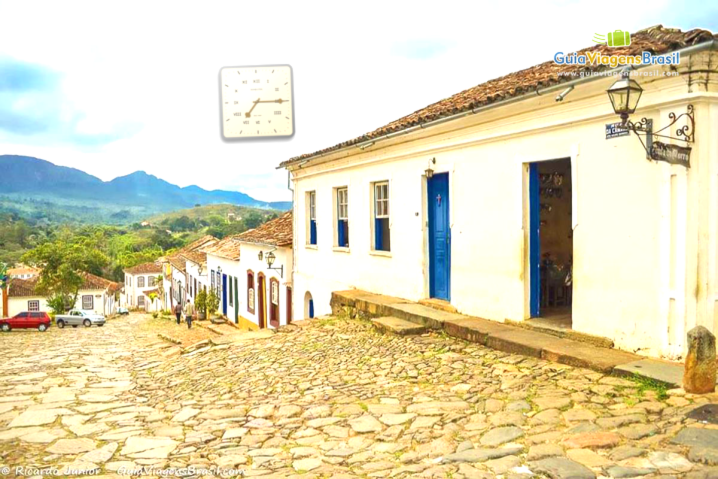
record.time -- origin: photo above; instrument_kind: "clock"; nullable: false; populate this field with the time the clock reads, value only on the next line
7:15
